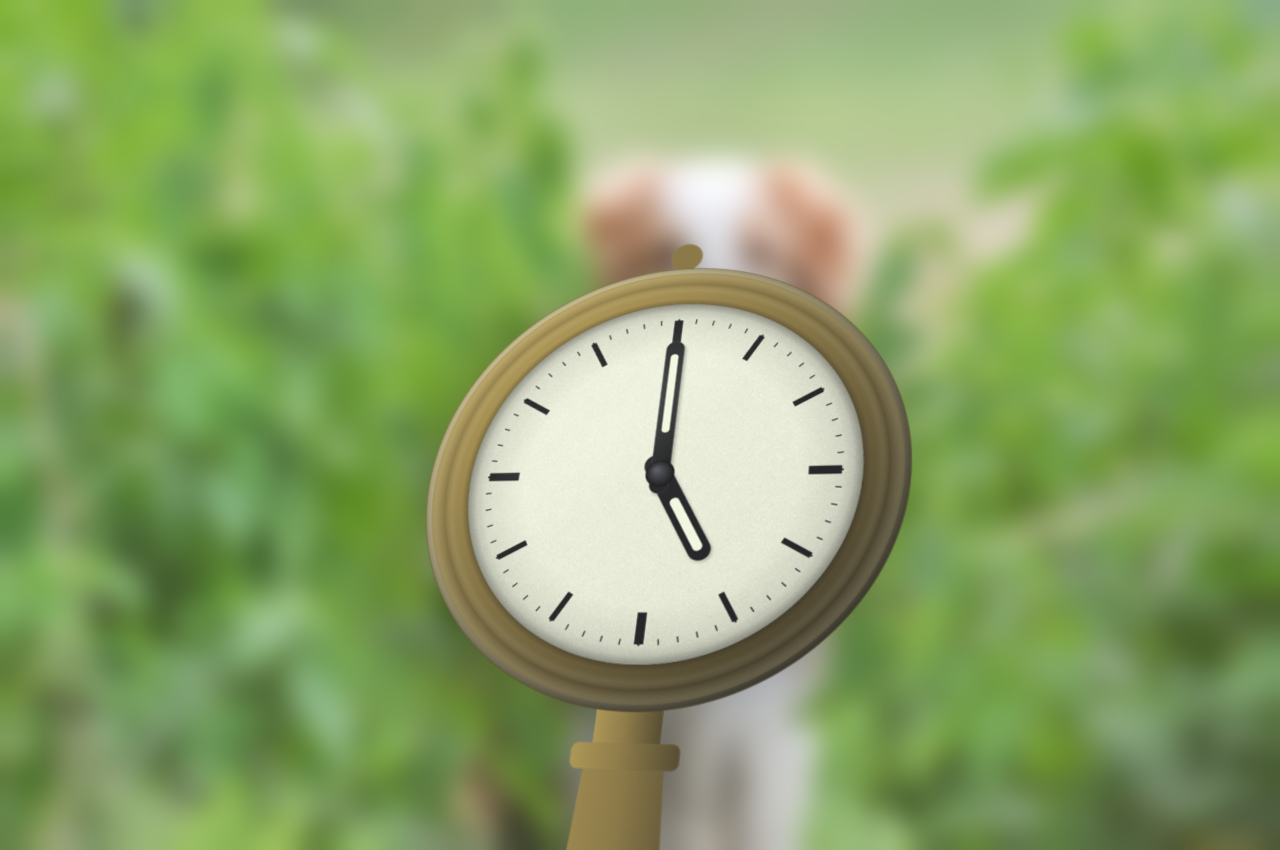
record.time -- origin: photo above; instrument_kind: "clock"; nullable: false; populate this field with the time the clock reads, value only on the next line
5:00
